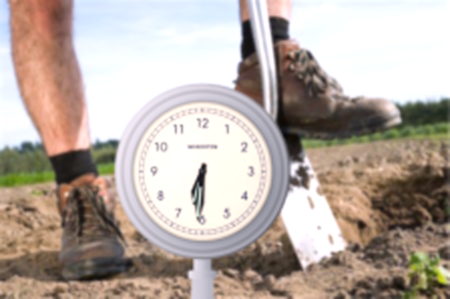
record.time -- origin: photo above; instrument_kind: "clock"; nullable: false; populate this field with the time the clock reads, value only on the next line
6:31
